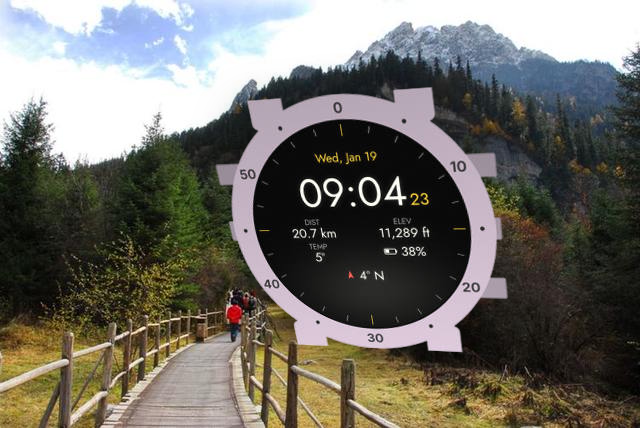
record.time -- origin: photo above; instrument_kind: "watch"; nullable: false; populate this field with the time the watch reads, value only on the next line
9:04:23
